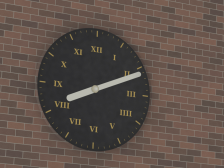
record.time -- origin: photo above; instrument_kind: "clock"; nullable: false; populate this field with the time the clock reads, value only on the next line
8:11
